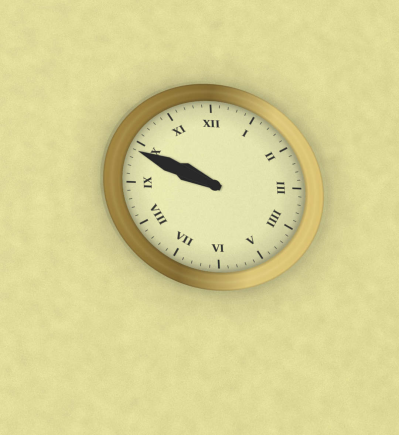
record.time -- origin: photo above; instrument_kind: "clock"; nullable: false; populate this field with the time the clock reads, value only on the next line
9:49
